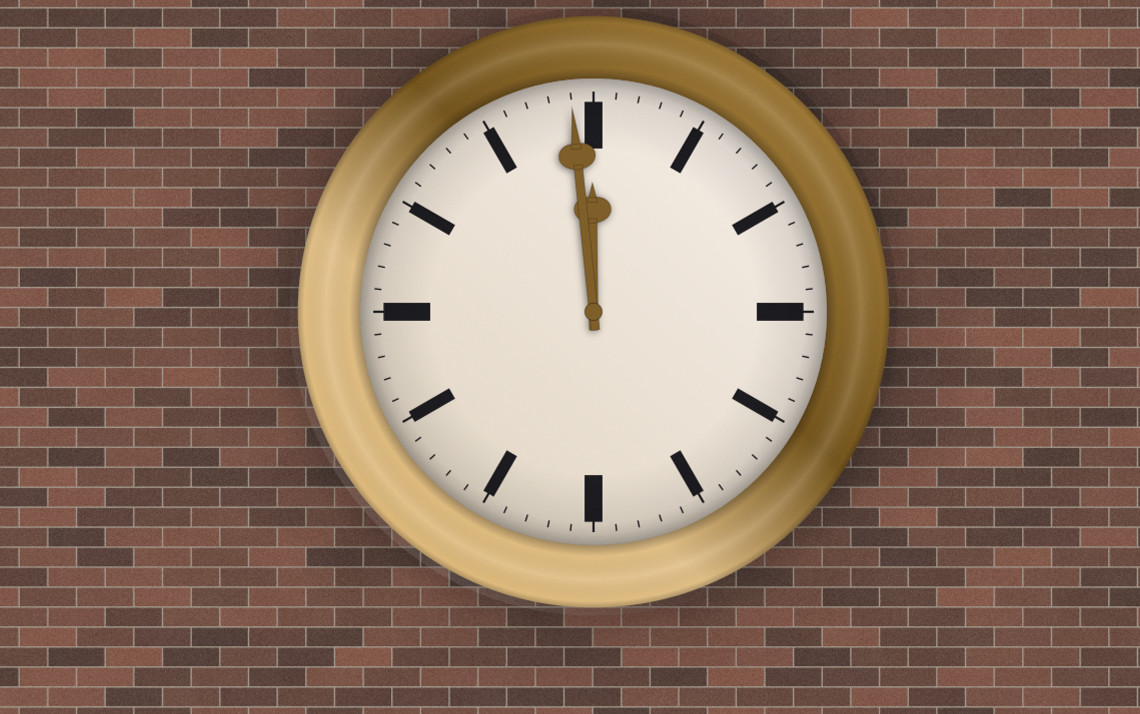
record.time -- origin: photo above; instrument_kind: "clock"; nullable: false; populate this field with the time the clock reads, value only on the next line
11:59
